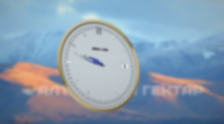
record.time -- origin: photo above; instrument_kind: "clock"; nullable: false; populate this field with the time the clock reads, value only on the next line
9:48
